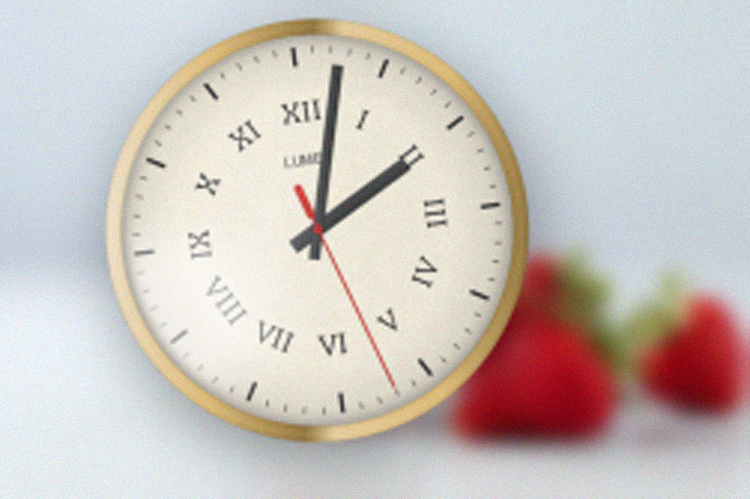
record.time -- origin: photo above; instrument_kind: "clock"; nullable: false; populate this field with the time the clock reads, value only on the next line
2:02:27
